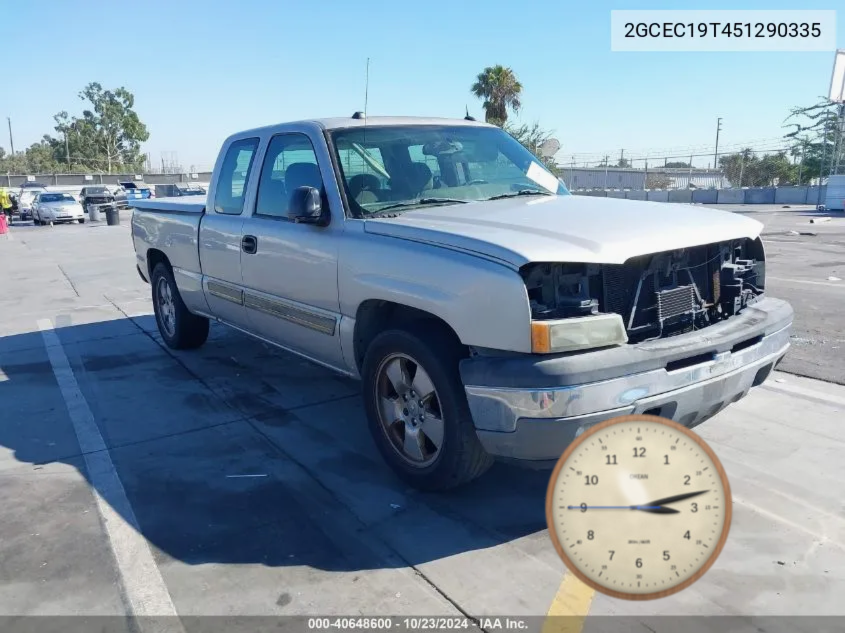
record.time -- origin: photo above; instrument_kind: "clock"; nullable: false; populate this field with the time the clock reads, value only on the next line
3:12:45
